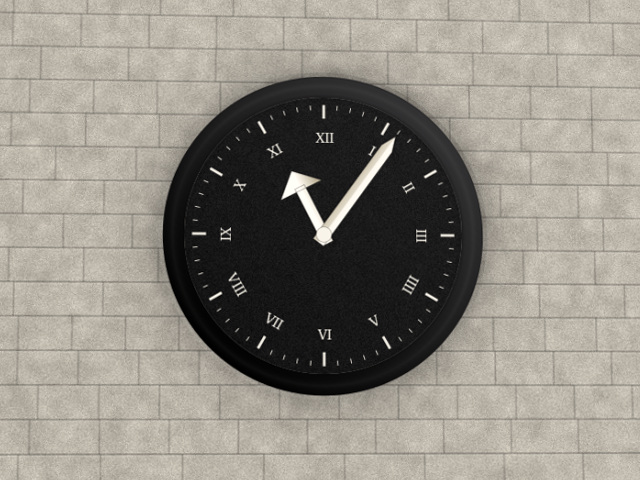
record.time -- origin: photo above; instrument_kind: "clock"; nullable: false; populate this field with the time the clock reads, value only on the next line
11:06
